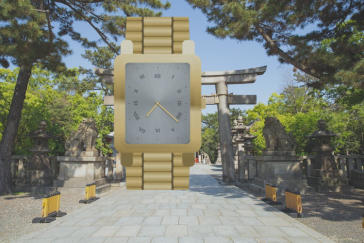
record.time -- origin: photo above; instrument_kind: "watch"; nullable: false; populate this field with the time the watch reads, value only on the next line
7:22
